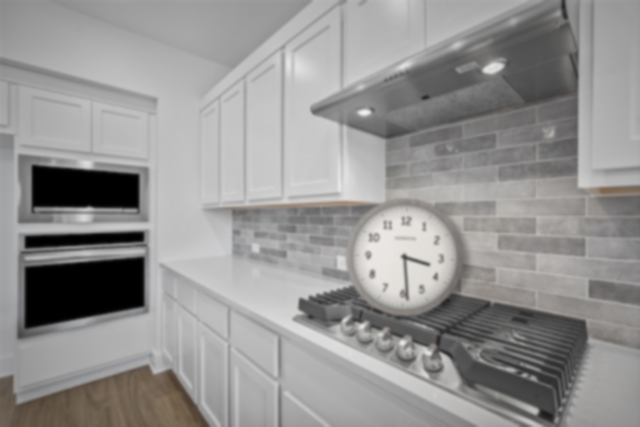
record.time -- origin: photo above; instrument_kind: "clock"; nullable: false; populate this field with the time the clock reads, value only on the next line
3:29
